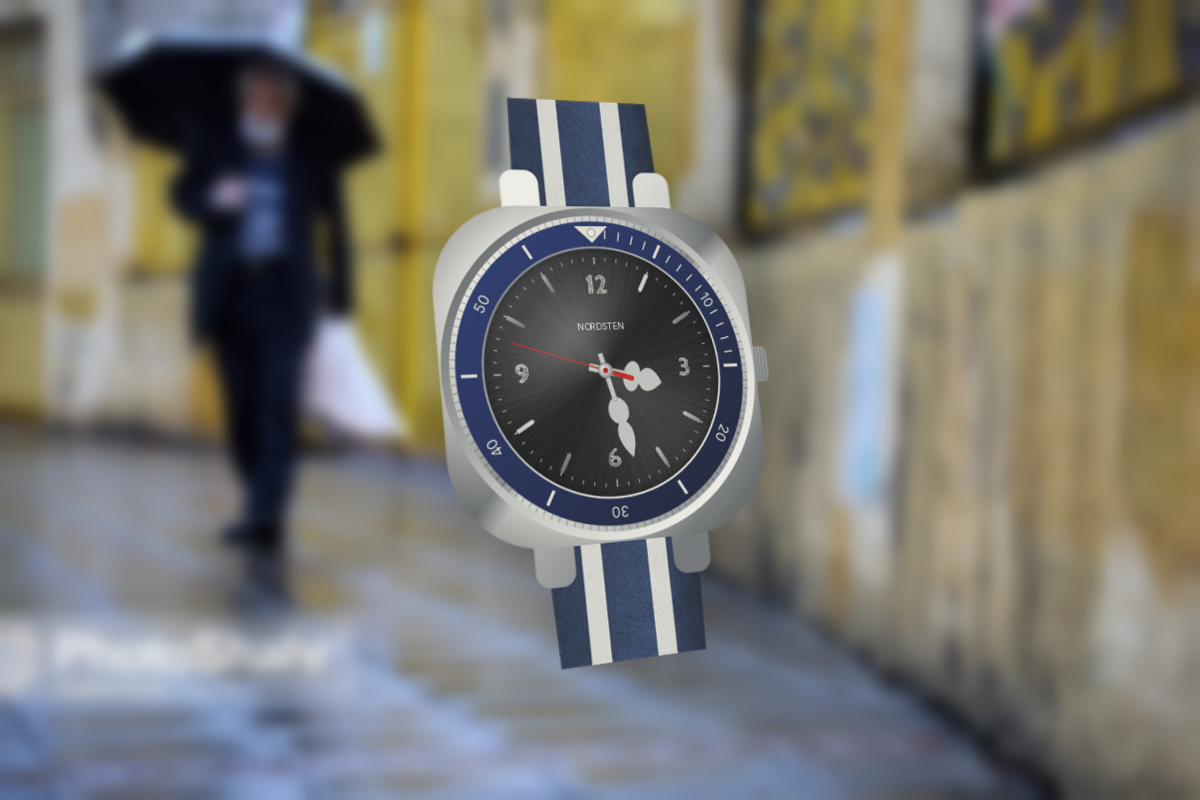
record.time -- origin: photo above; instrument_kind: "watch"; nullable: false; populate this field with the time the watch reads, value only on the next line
3:27:48
